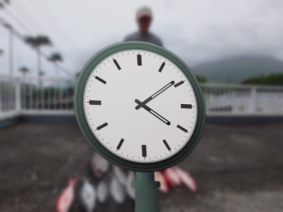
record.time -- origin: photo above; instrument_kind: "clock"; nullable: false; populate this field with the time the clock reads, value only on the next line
4:09
